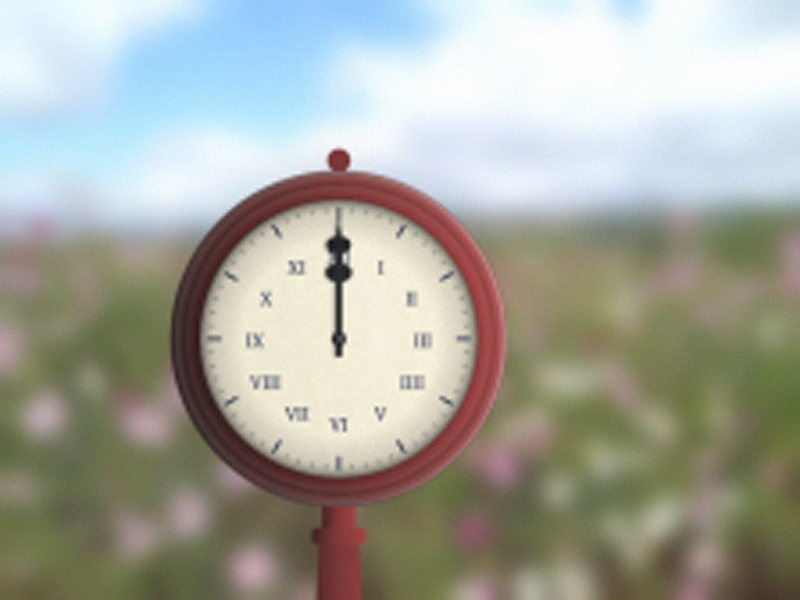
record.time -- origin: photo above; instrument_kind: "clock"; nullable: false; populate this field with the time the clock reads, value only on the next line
12:00
